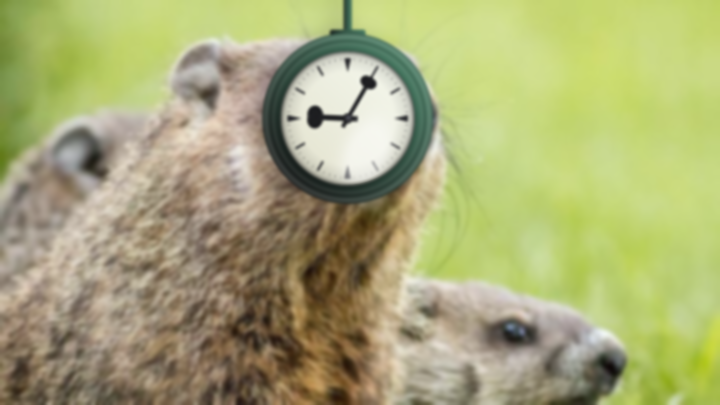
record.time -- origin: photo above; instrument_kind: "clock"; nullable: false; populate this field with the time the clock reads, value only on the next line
9:05
